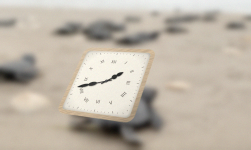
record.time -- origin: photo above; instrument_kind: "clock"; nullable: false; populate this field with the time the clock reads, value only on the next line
1:42
